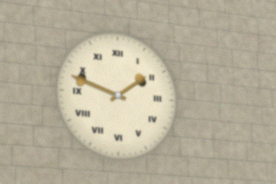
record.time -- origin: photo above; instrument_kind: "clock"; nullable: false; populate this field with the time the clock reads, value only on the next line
1:48
